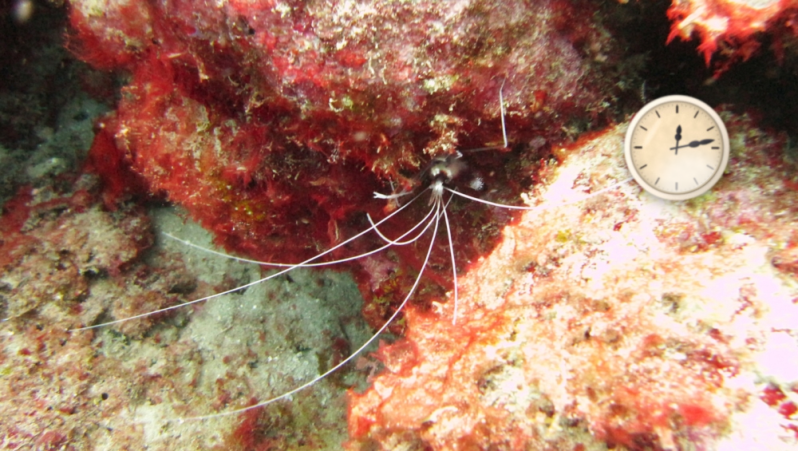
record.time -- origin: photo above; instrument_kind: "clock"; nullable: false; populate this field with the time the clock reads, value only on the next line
12:13
